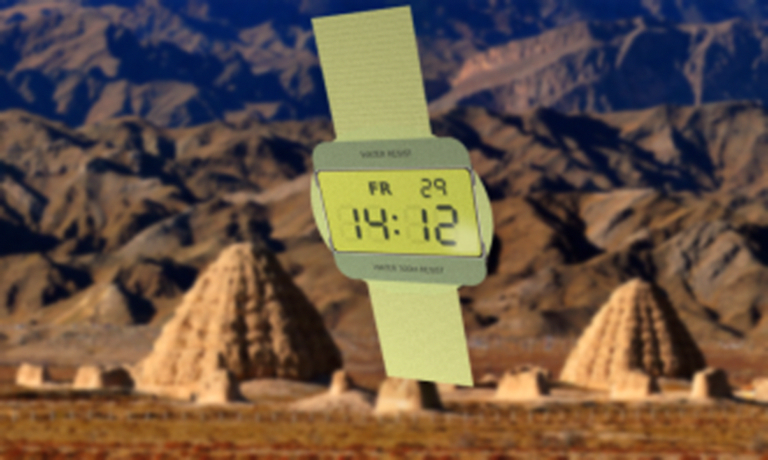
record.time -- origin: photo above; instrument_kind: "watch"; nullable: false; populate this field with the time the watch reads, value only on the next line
14:12
